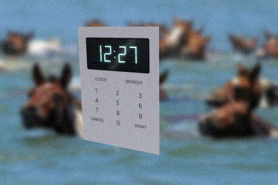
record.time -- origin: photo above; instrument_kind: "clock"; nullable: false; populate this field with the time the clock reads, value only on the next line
12:27
